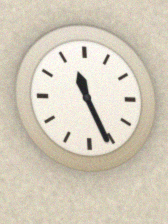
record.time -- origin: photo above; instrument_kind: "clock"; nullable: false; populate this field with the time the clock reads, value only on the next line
11:26
